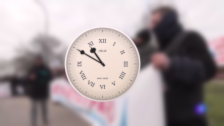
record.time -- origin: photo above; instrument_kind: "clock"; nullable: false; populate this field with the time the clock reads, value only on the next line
10:50
